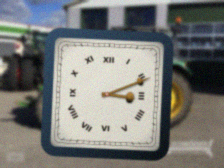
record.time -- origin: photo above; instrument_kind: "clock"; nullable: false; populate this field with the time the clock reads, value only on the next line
3:11
